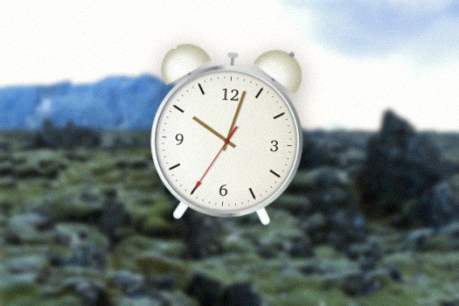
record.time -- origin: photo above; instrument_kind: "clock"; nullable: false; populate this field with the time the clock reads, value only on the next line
10:02:35
